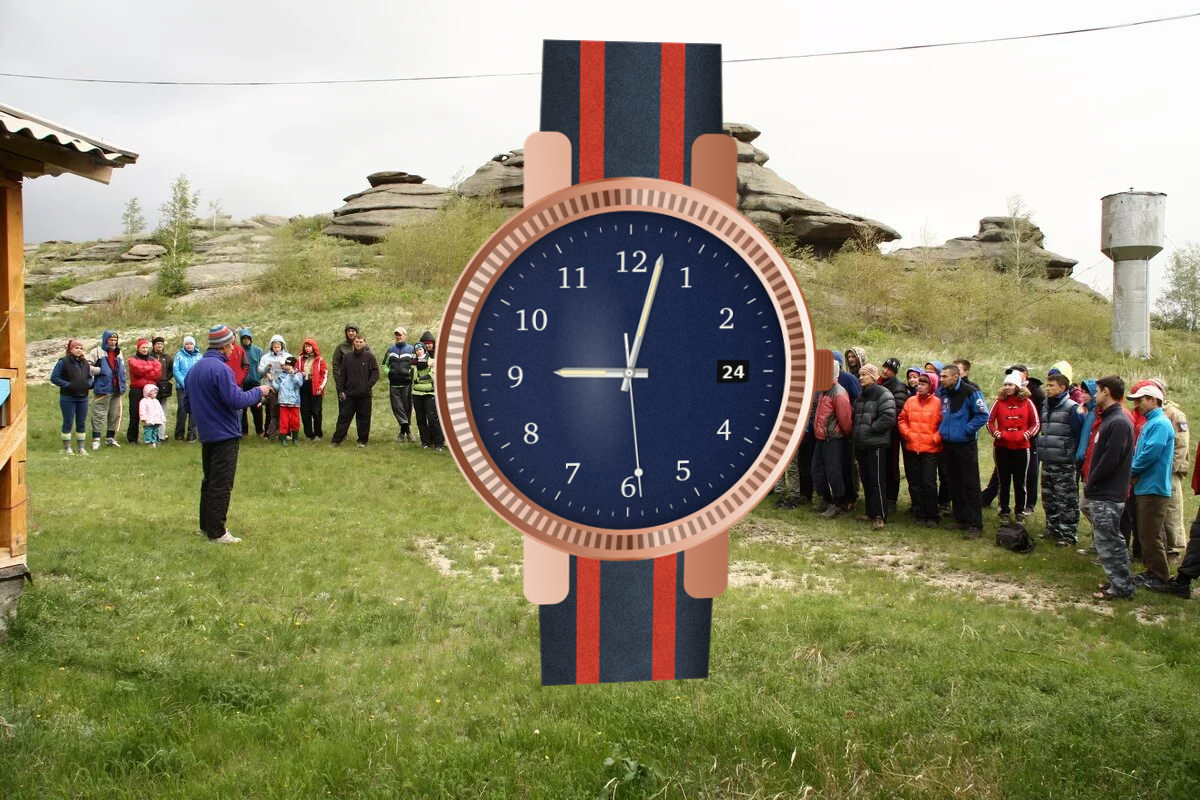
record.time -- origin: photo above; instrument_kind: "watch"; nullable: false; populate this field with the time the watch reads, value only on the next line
9:02:29
